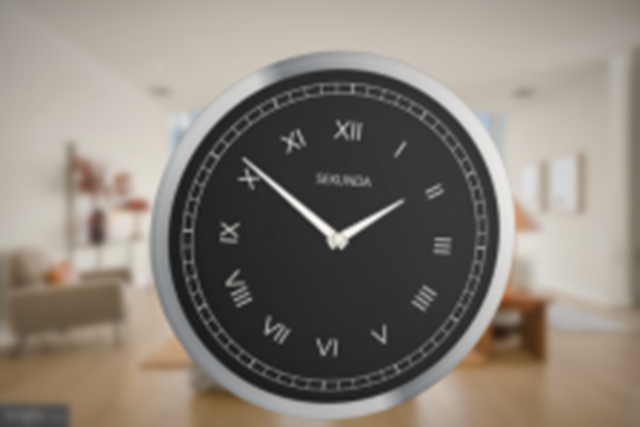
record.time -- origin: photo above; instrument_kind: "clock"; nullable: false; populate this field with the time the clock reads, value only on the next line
1:51
